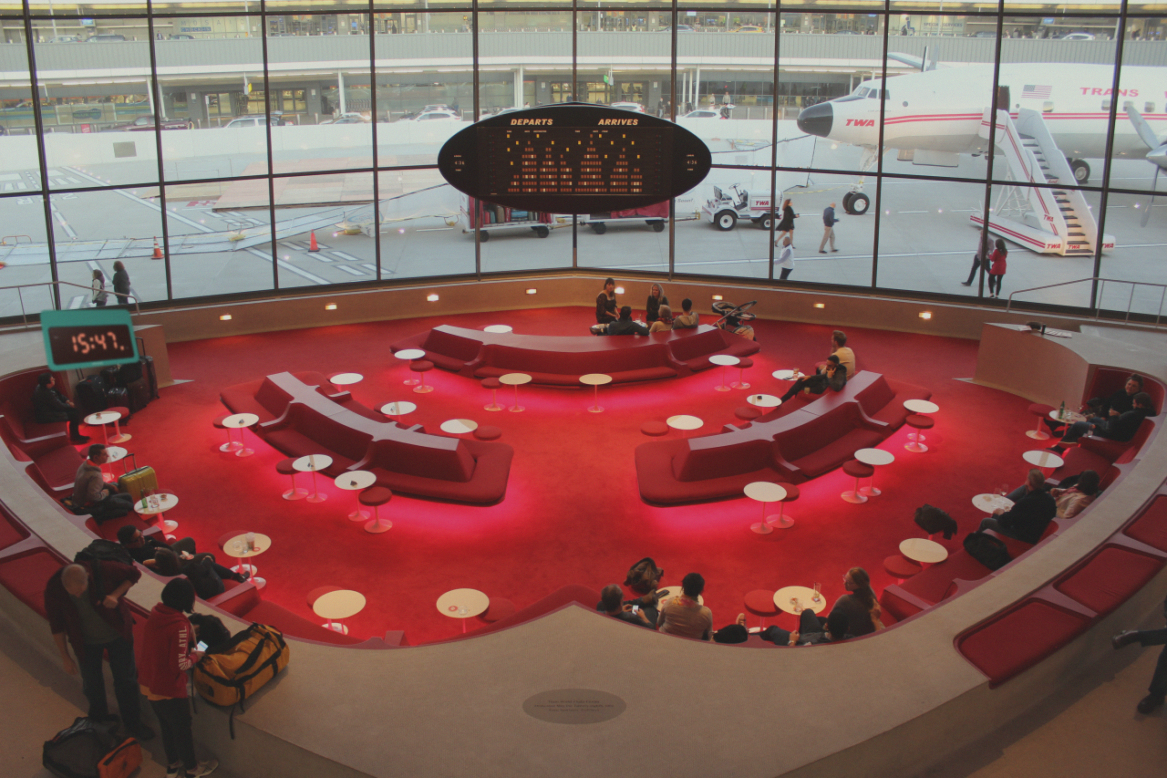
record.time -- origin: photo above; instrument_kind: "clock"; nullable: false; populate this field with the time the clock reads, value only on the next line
15:47
